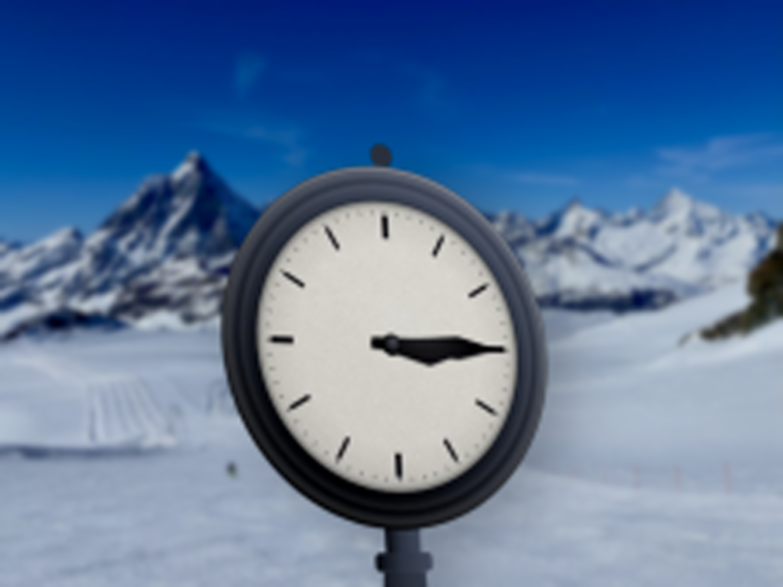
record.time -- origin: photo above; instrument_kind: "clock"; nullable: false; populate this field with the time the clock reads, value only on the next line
3:15
